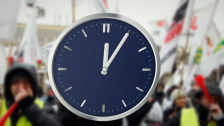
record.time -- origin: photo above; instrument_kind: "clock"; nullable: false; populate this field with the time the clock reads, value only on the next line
12:05
